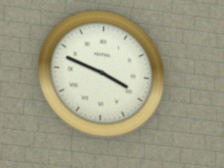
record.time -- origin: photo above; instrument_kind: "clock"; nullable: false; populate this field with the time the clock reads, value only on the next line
3:48
